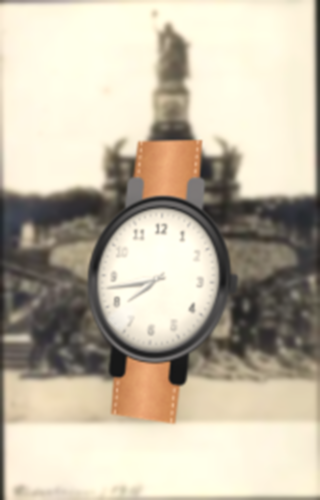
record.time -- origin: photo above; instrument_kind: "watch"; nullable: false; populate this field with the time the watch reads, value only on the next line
7:43
